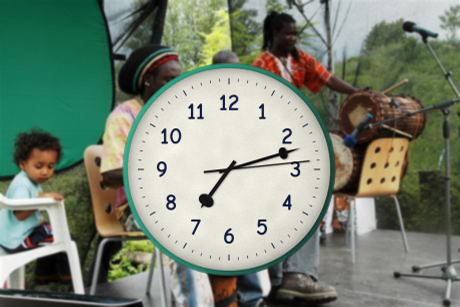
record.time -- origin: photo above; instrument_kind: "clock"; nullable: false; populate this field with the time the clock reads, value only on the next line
7:12:14
